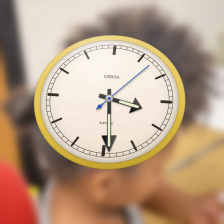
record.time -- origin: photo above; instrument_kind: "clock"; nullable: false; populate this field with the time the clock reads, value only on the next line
3:29:07
